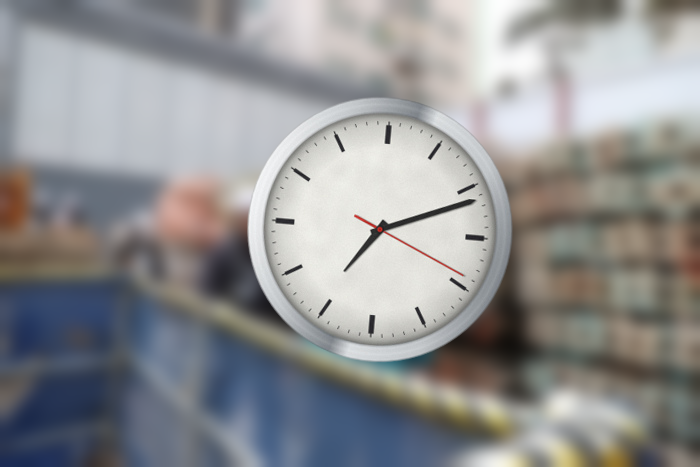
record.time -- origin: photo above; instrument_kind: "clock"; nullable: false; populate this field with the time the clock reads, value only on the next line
7:11:19
